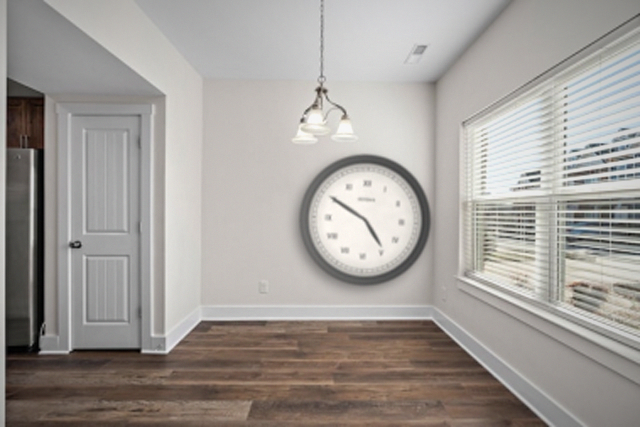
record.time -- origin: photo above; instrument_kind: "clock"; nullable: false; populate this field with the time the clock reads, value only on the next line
4:50
